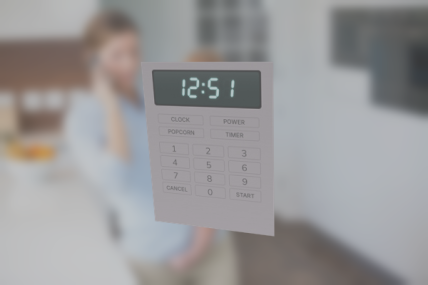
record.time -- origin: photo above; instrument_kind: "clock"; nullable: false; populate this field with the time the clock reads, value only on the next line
12:51
